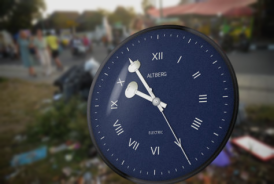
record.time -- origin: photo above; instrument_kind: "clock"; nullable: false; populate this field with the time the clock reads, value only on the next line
9:54:25
